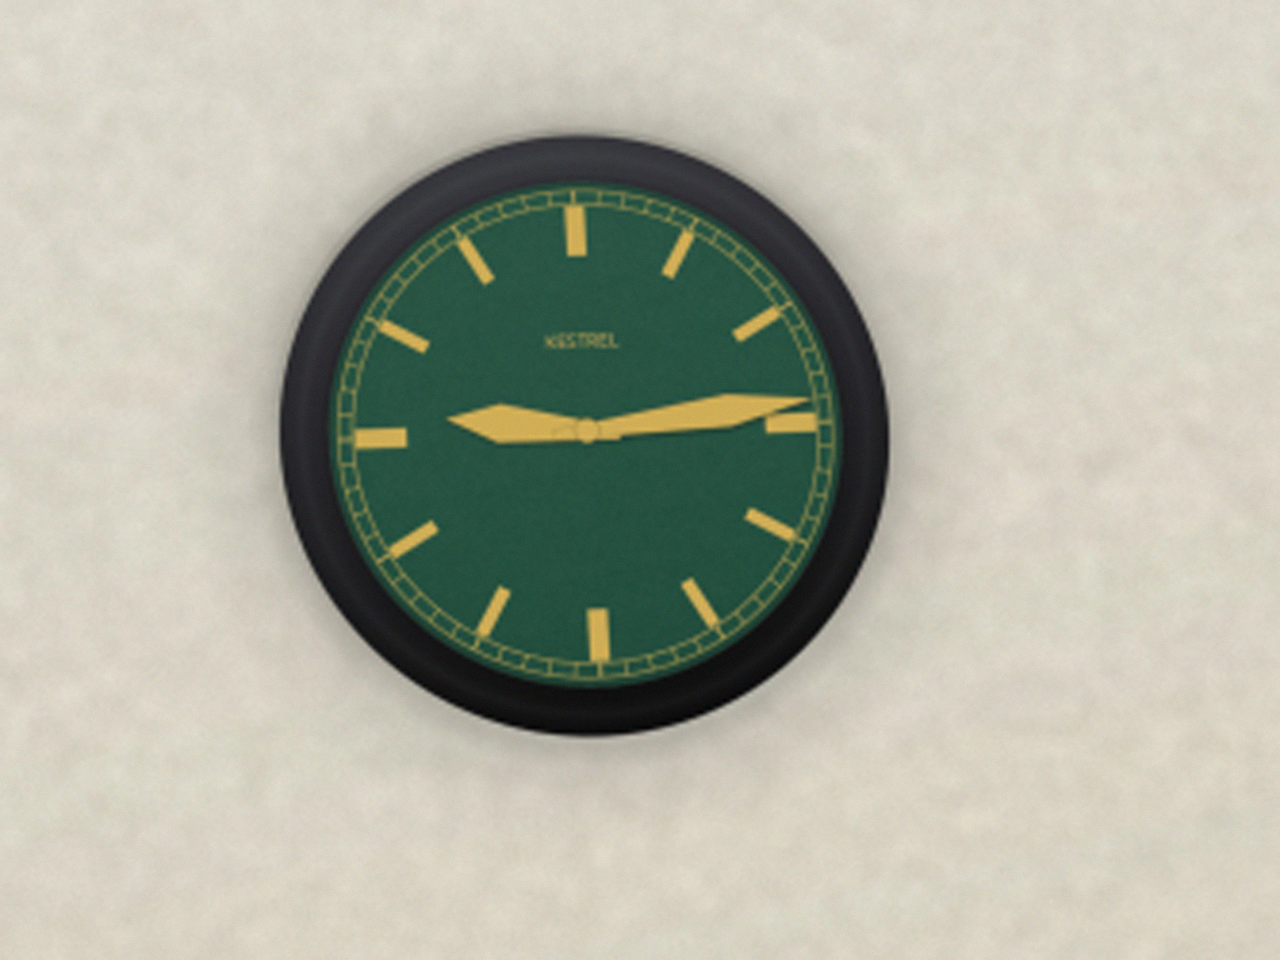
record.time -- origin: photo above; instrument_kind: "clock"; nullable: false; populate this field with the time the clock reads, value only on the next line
9:14
